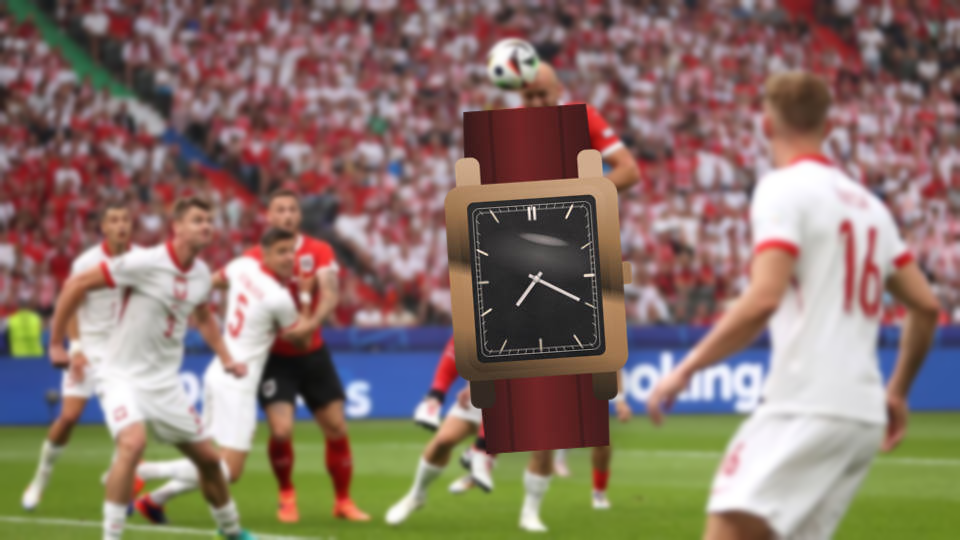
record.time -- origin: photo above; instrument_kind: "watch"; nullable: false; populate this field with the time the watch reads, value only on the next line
7:20
